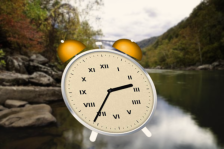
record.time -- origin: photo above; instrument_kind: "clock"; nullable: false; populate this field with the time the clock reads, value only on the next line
2:36
